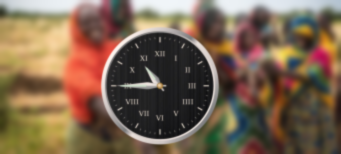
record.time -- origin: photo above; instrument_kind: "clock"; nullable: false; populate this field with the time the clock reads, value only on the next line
10:45
